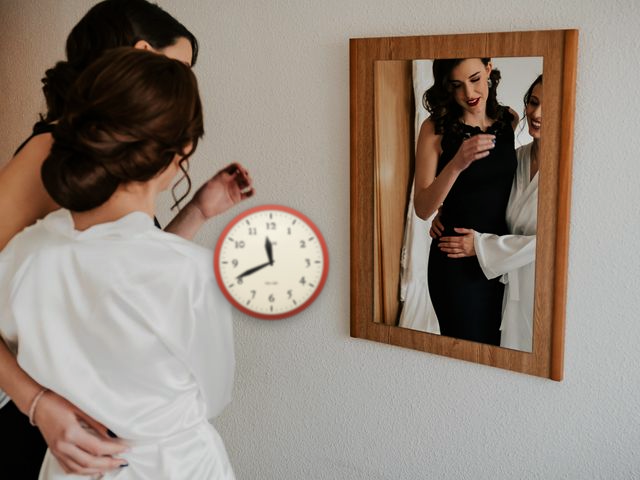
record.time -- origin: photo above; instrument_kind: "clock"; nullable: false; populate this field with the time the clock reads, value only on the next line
11:41
